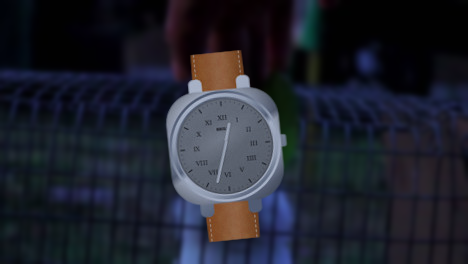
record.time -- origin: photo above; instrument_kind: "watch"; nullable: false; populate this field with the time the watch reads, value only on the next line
12:33
